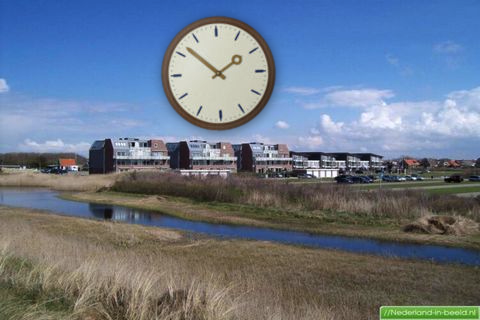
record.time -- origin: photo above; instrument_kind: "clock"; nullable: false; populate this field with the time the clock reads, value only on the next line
1:52
